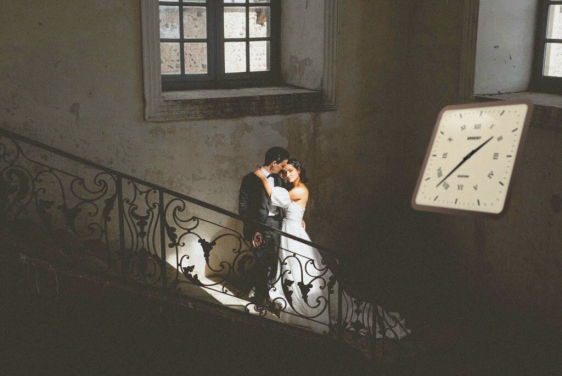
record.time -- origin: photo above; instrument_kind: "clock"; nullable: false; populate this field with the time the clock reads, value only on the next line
1:37
